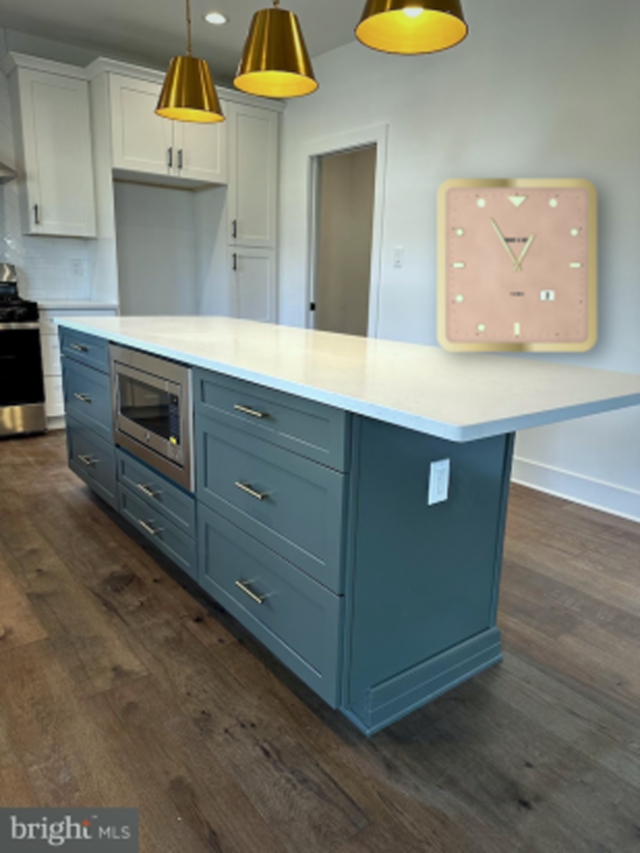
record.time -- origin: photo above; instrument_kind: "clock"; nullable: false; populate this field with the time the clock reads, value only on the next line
12:55
